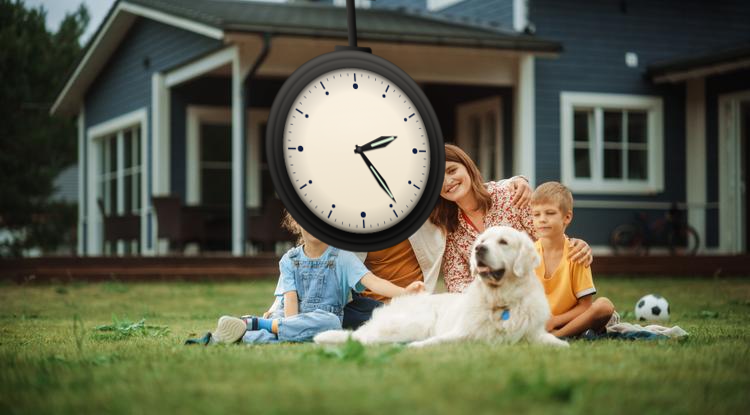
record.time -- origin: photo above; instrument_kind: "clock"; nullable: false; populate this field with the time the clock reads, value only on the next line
2:24
